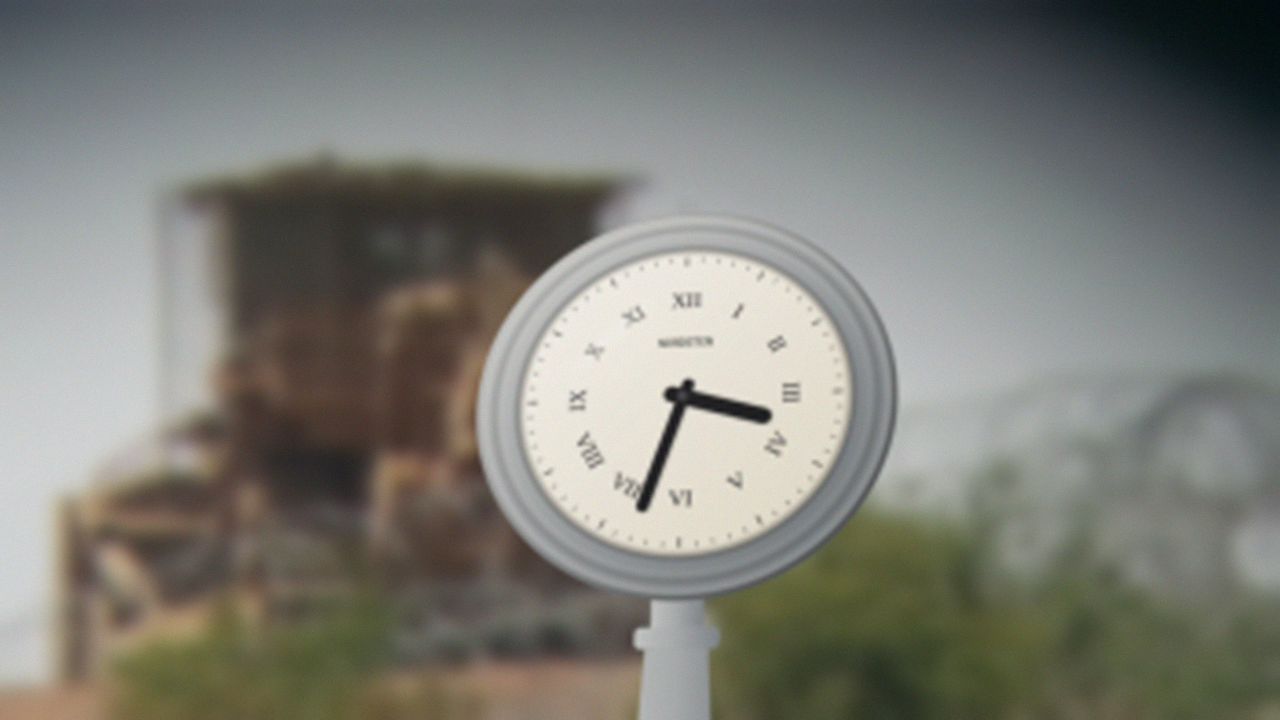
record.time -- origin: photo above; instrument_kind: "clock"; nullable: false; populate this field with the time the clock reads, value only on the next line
3:33
